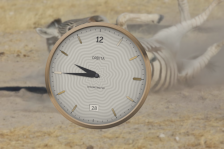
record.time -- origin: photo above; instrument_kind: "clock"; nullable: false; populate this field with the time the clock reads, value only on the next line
9:45
